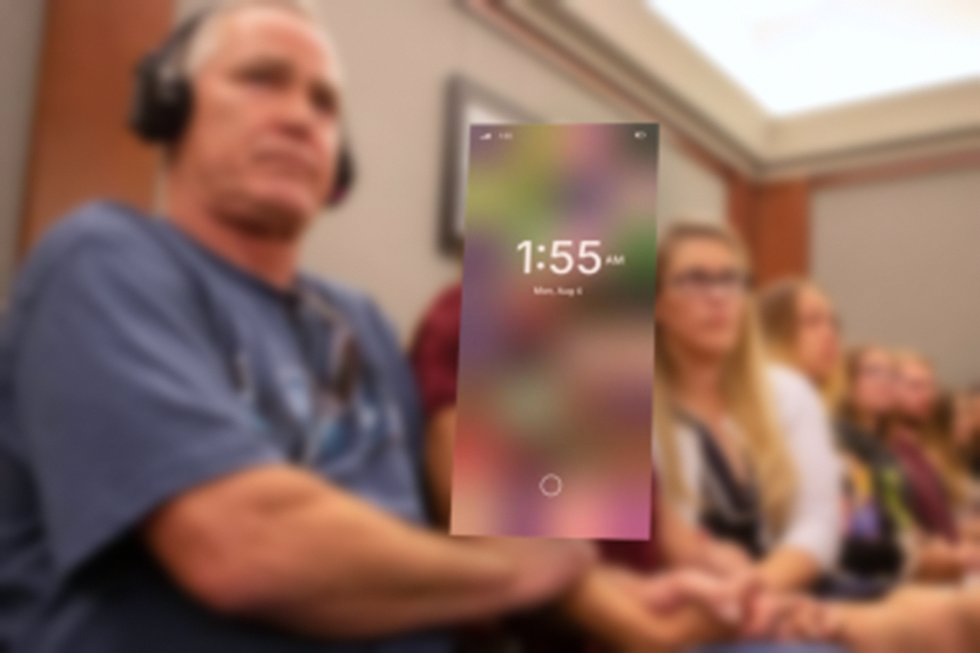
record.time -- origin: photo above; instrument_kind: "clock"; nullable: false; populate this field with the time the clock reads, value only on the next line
1:55
